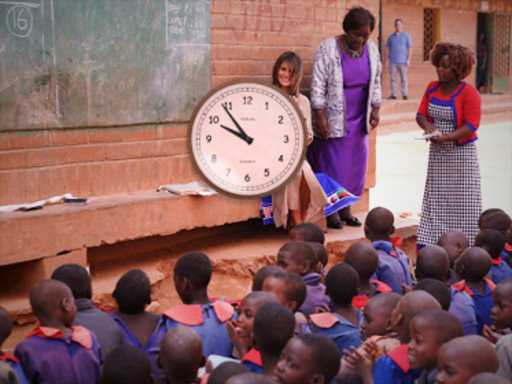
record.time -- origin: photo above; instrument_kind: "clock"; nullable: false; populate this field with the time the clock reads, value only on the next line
9:54
